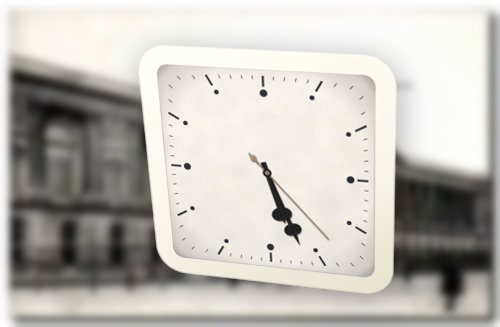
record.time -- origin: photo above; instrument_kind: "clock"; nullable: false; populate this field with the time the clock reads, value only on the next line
5:26:23
